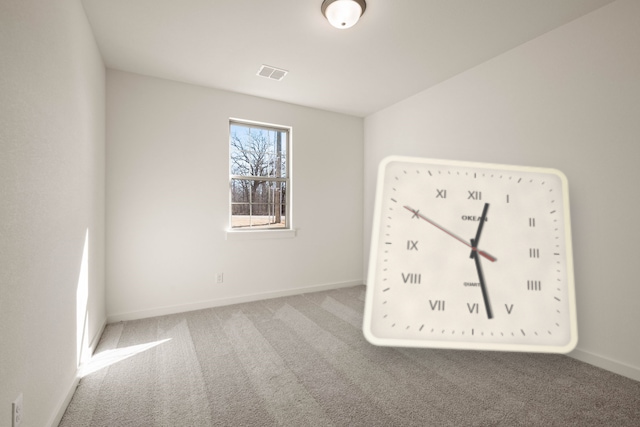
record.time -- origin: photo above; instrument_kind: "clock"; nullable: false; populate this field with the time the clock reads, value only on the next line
12:27:50
